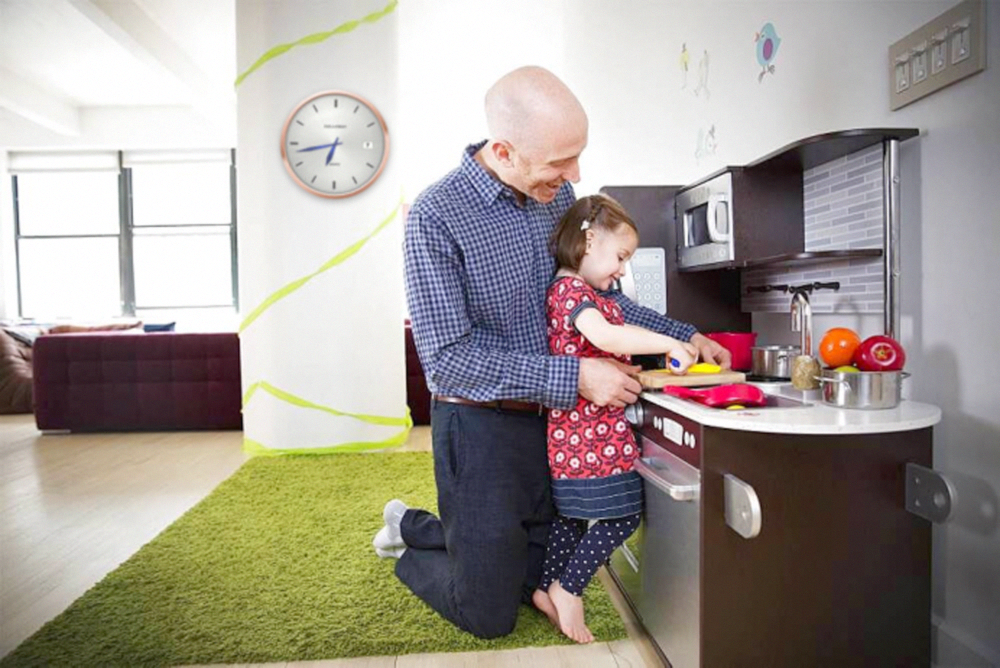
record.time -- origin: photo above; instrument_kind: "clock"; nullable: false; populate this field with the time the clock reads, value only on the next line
6:43
